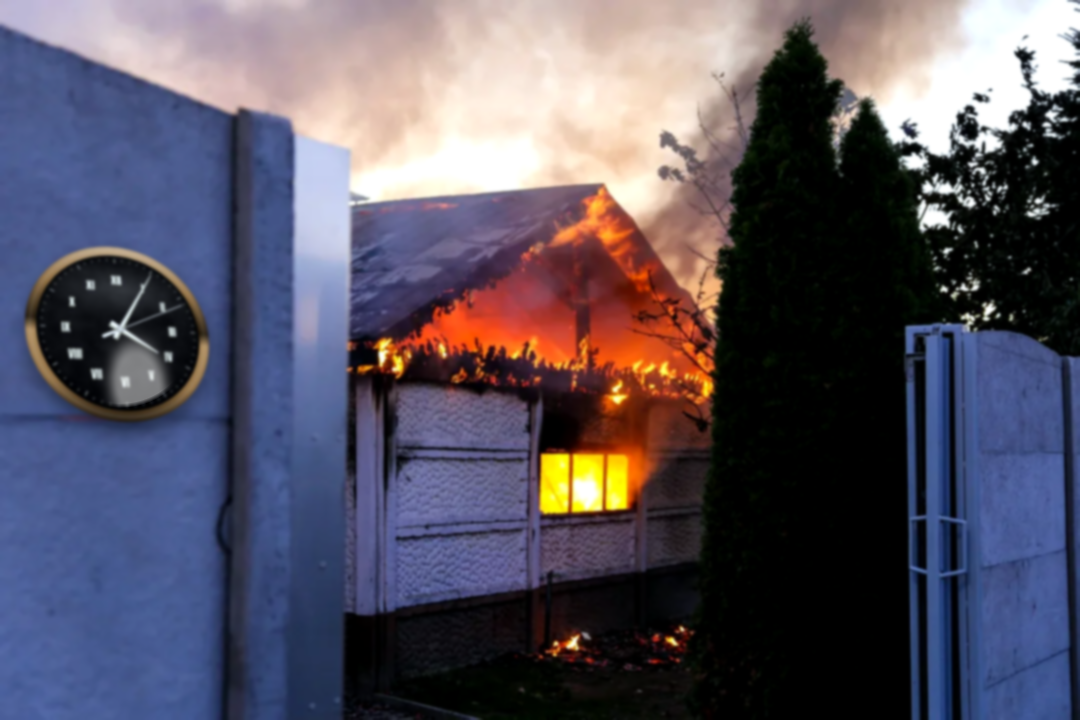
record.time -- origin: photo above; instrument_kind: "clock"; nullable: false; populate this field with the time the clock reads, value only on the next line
4:05:11
